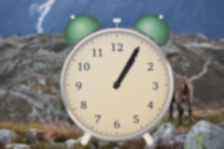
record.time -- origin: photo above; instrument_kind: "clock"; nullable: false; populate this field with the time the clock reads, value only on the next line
1:05
